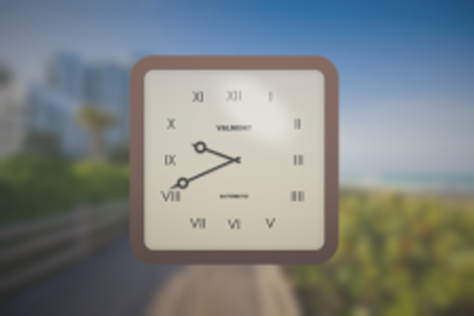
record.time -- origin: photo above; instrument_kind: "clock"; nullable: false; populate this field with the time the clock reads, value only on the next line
9:41
